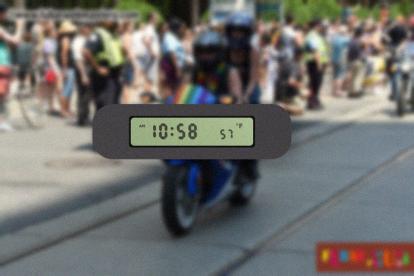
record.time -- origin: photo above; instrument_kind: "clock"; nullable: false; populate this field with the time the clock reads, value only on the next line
10:58
